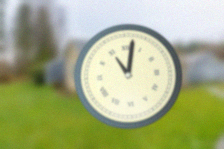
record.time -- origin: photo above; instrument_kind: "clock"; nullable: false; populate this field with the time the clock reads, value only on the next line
11:02
